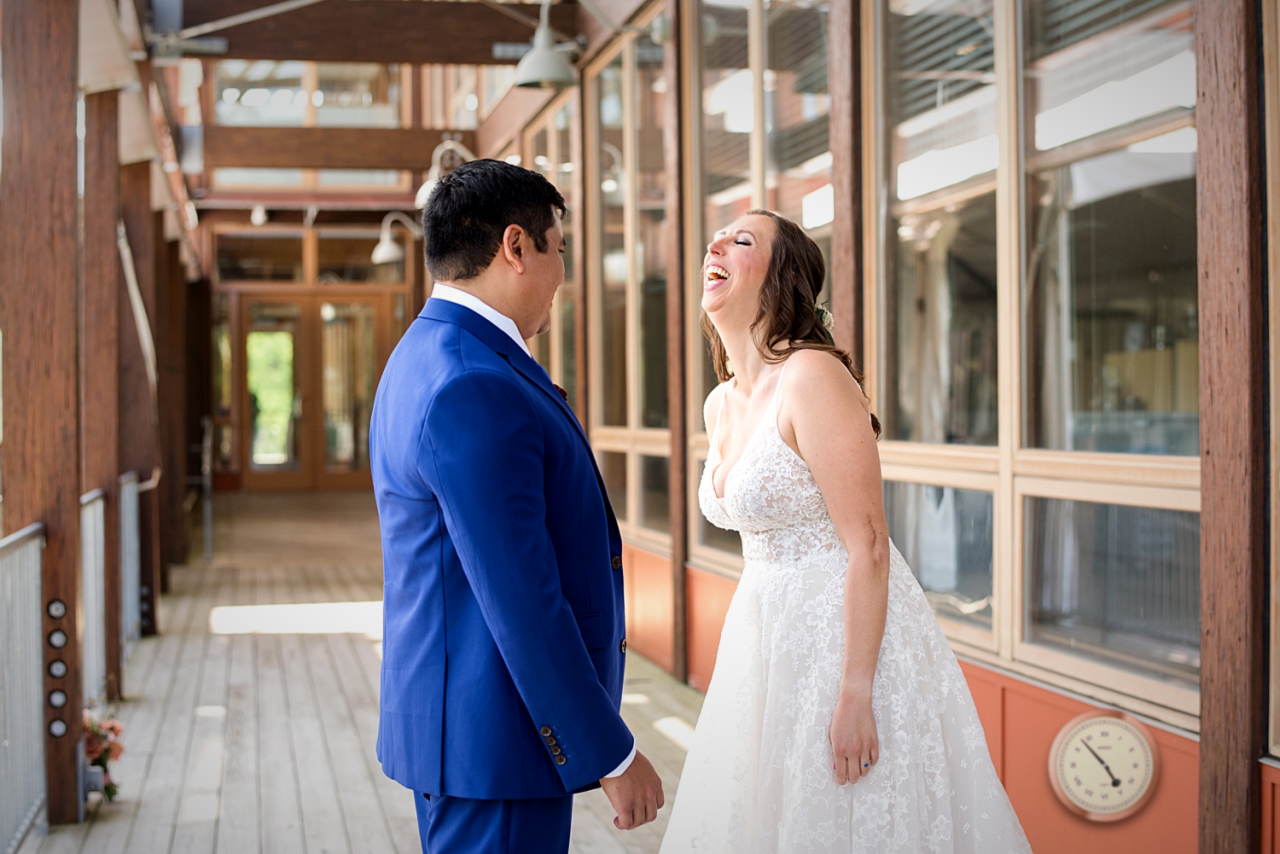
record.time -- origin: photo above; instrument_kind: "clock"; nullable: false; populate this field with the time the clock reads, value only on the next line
4:53
